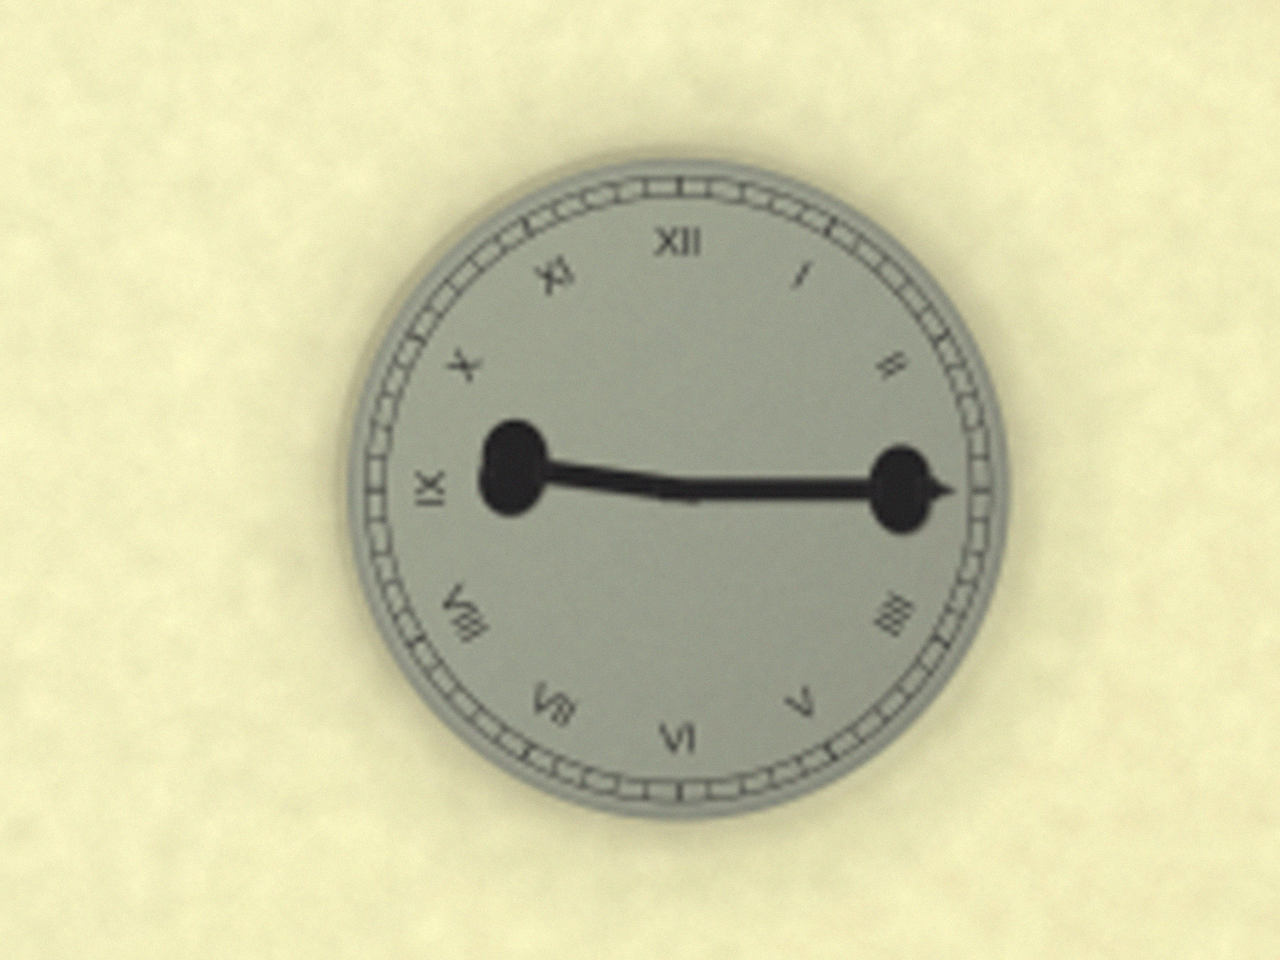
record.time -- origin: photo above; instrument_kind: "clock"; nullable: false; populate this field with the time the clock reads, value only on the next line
9:15
